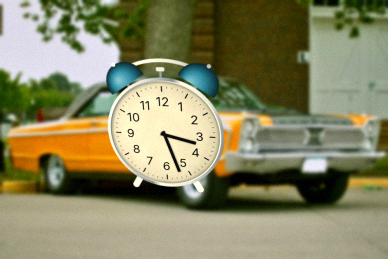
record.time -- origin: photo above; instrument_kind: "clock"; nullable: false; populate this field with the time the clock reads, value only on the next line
3:27
